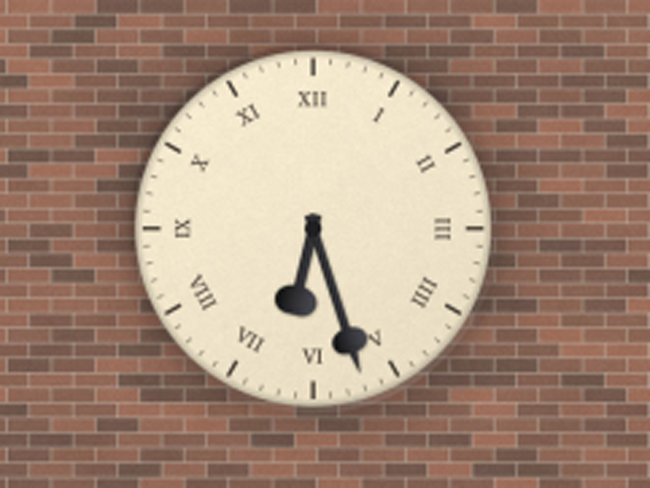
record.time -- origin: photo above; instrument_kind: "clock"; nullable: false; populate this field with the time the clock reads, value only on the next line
6:27
